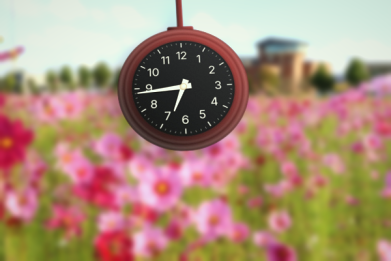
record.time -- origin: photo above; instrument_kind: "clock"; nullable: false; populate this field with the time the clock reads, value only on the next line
6:44
